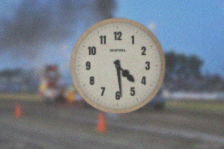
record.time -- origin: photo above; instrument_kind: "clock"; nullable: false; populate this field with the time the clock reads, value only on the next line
4:29
